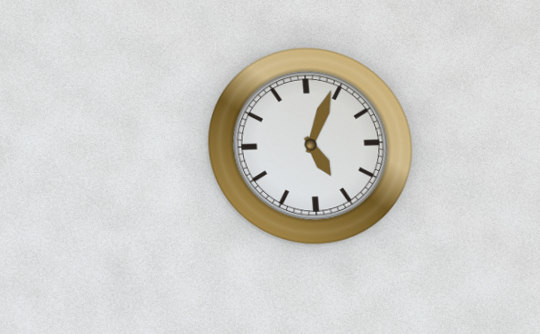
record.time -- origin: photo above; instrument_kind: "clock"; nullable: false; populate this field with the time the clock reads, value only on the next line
5:04
